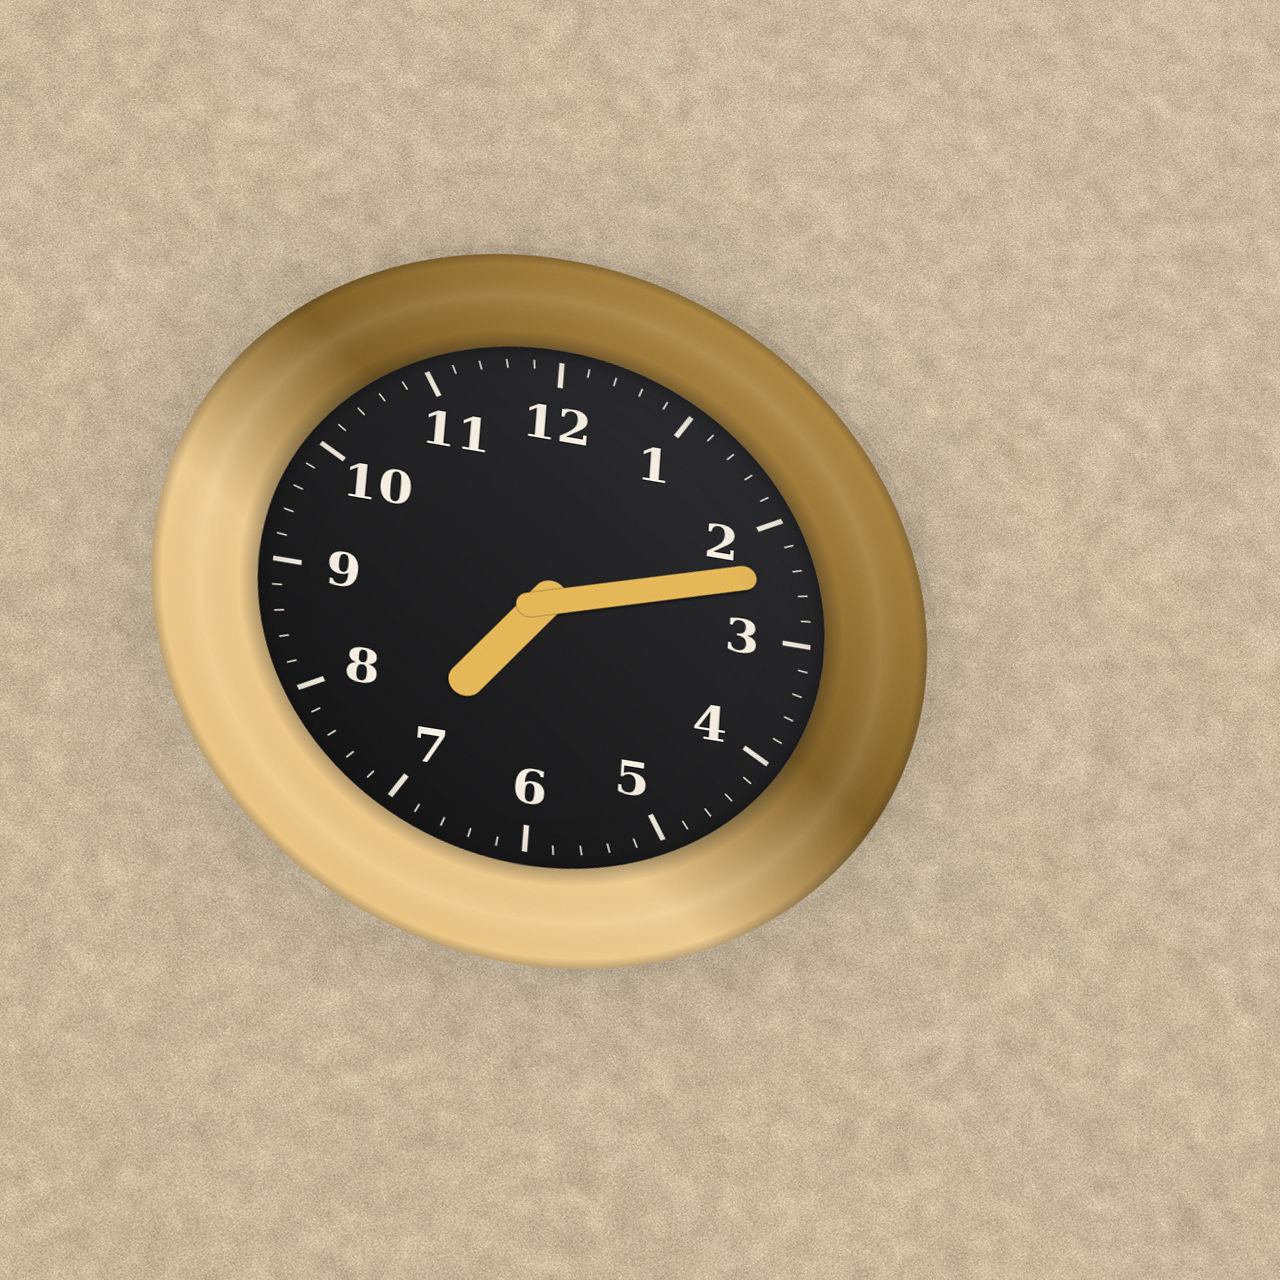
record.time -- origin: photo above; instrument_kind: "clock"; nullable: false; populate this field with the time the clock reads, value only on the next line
7:12
